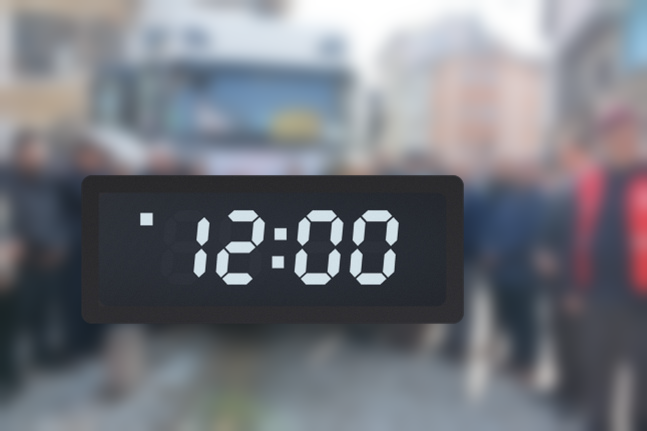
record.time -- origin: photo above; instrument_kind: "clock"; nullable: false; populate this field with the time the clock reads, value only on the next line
12:00
